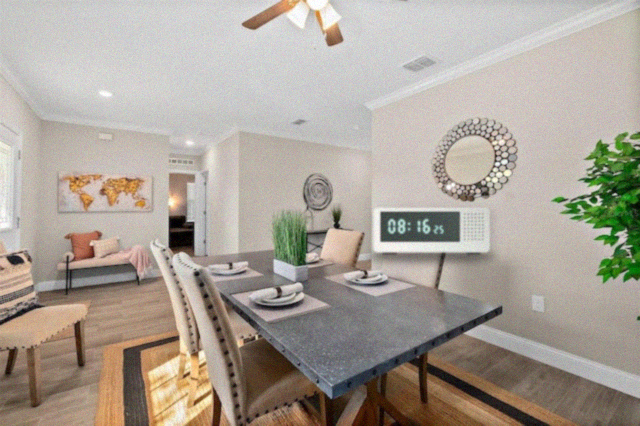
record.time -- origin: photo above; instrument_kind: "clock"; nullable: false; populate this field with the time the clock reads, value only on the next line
8:16
